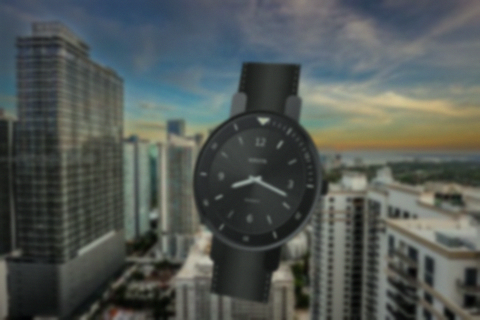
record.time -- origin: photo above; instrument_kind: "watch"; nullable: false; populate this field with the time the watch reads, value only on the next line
8:18
